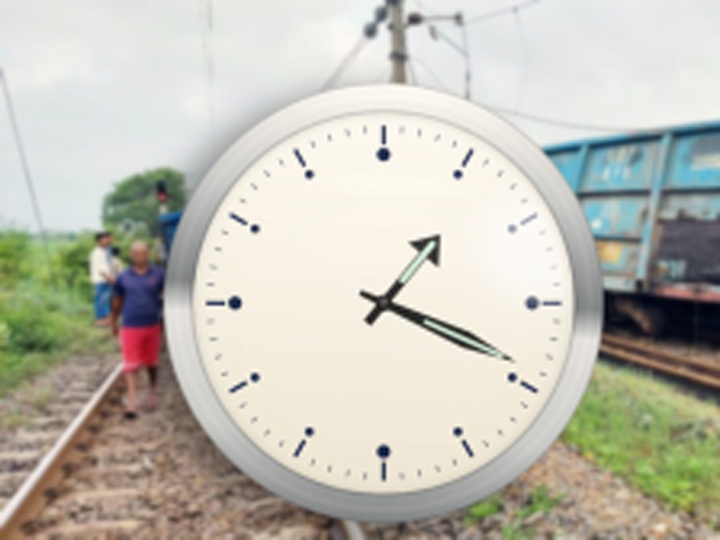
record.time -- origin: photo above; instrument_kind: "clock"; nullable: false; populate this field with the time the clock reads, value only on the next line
1:19
